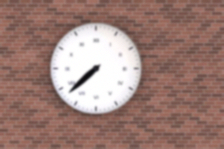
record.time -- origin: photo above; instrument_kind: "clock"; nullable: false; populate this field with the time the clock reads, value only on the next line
7:38
